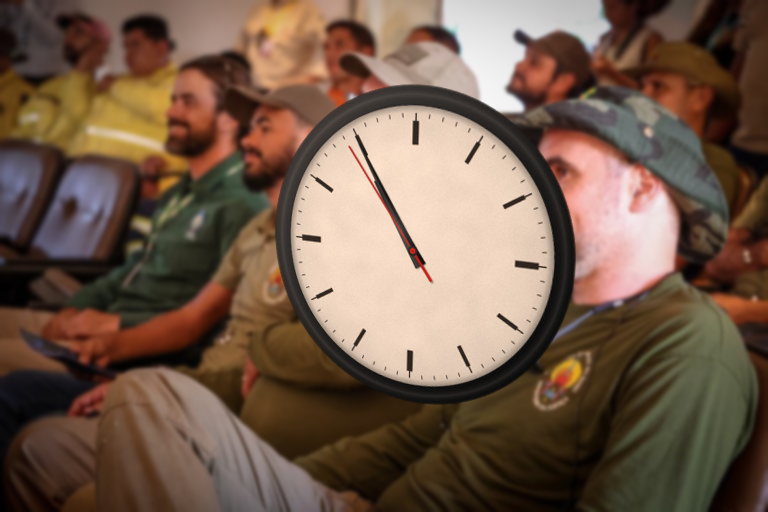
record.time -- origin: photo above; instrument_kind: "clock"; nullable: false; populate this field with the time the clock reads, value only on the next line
10:54:54
